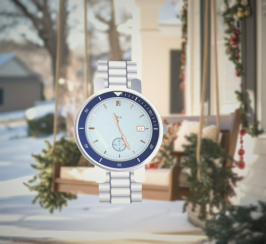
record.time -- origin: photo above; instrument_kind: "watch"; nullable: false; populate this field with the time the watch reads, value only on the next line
11:26
